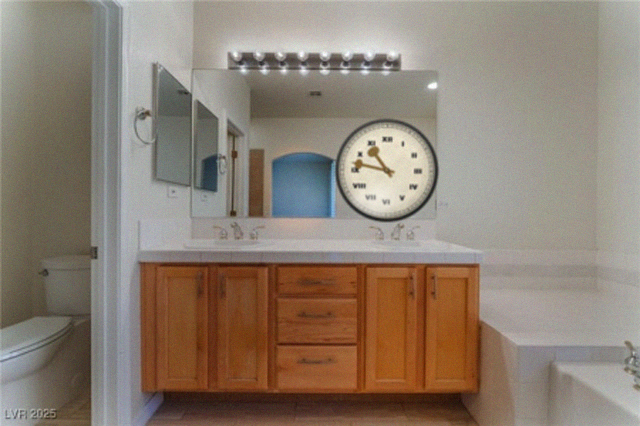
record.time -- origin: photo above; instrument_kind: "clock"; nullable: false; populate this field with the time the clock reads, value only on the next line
10:47
